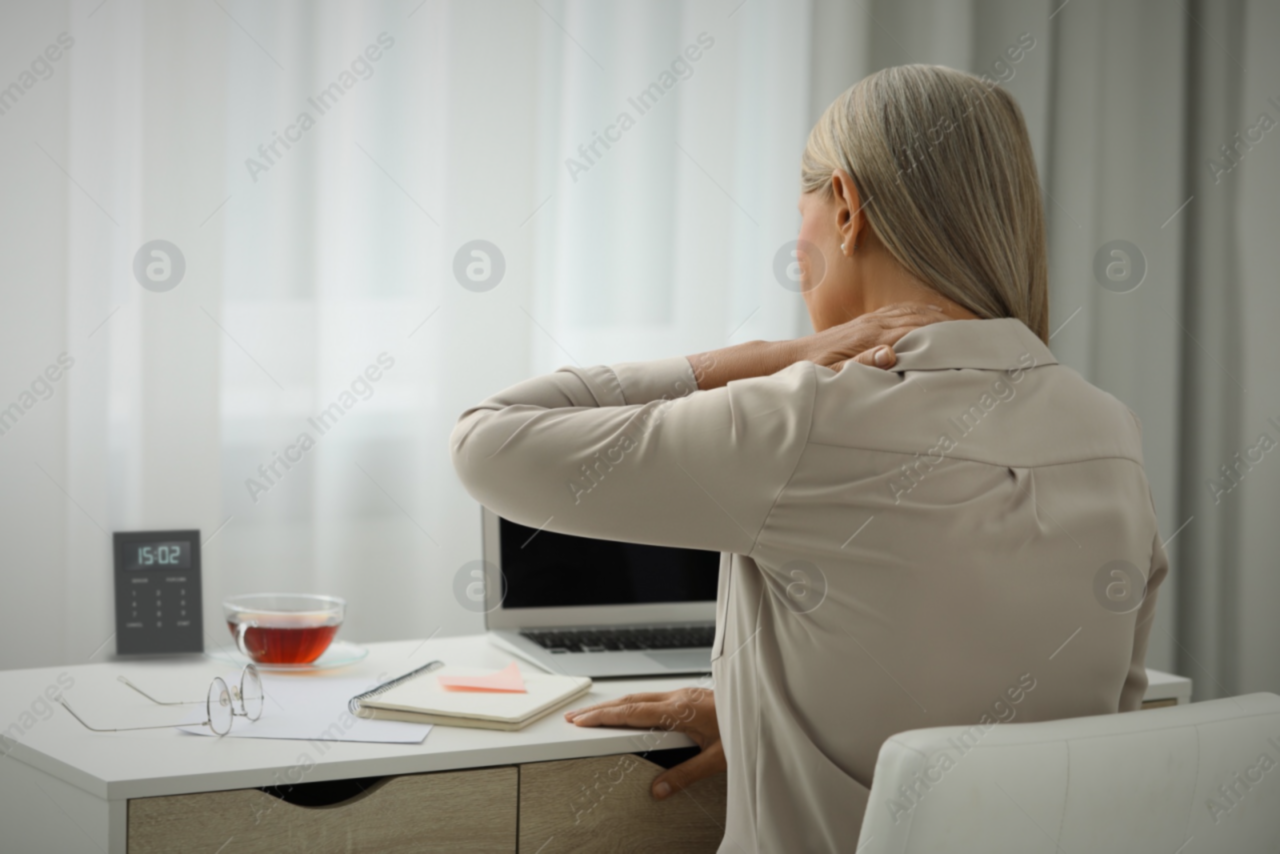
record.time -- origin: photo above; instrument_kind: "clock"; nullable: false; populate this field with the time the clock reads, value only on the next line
15:02
